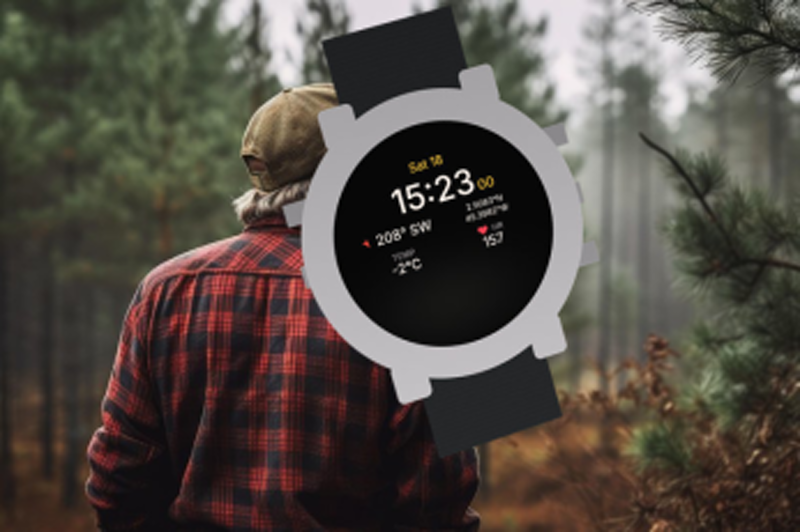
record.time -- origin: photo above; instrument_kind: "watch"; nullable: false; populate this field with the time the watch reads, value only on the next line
15:23
